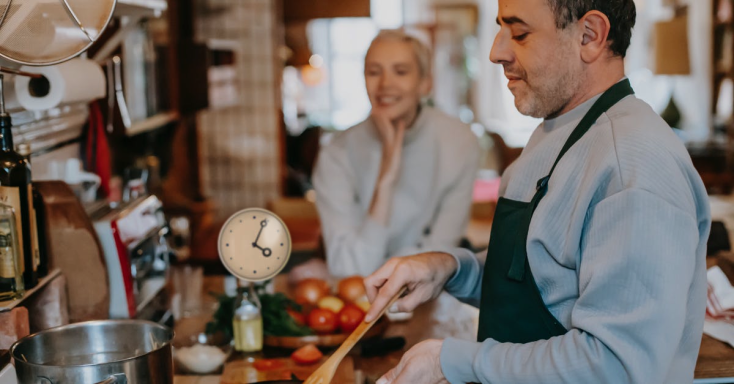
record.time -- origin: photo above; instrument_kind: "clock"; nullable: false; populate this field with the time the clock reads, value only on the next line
4:04
